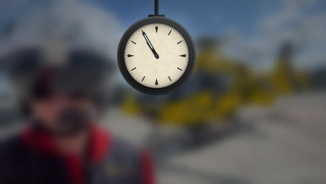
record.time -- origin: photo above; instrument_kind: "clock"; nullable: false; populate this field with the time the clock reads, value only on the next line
10:55
